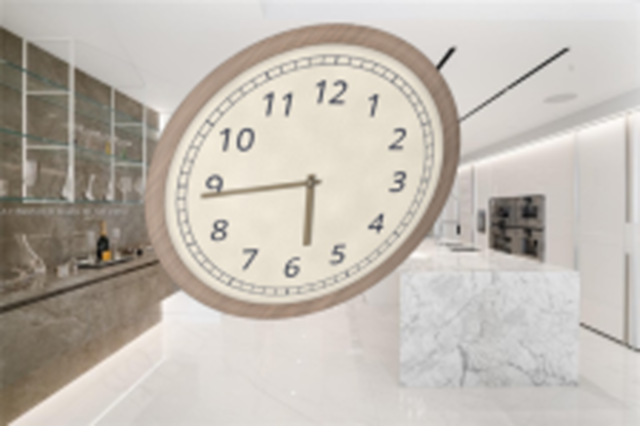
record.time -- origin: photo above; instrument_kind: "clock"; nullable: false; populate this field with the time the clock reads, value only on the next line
5:44
